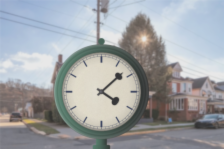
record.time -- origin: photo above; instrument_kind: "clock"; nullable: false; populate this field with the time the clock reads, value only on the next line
4:08
